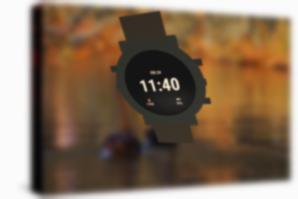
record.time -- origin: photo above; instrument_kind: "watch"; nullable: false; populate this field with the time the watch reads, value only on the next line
11:40
